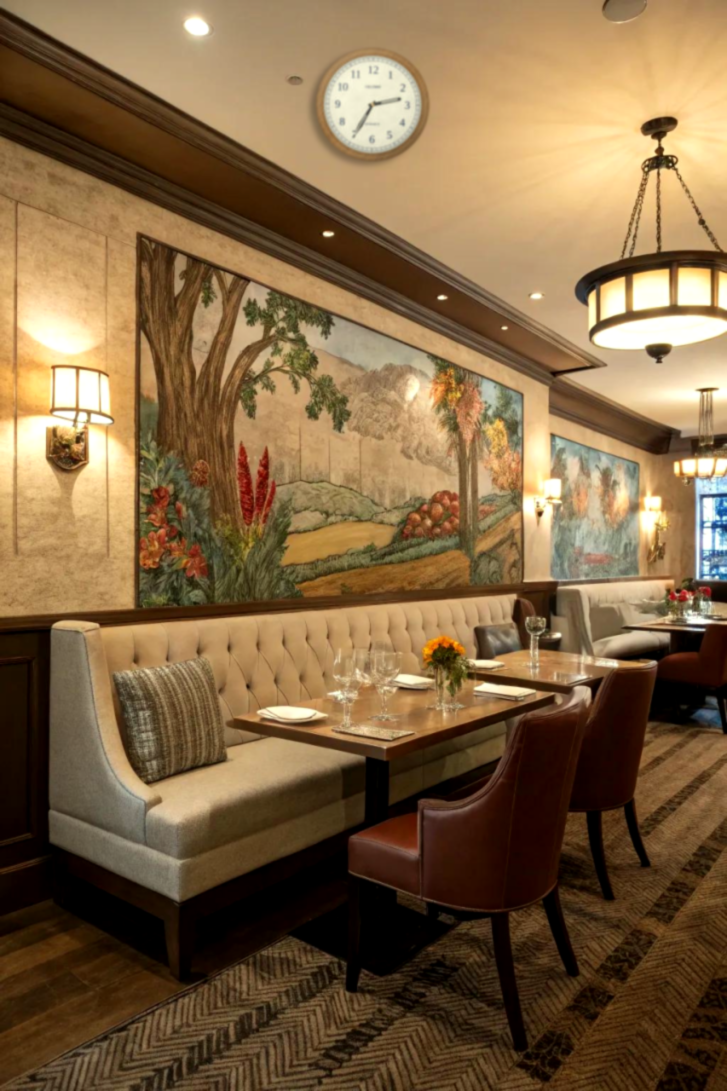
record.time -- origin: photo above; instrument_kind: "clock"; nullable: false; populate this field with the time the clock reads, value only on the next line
2:35
